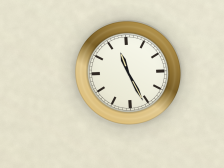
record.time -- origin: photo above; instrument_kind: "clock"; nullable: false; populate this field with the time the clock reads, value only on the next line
11:26
